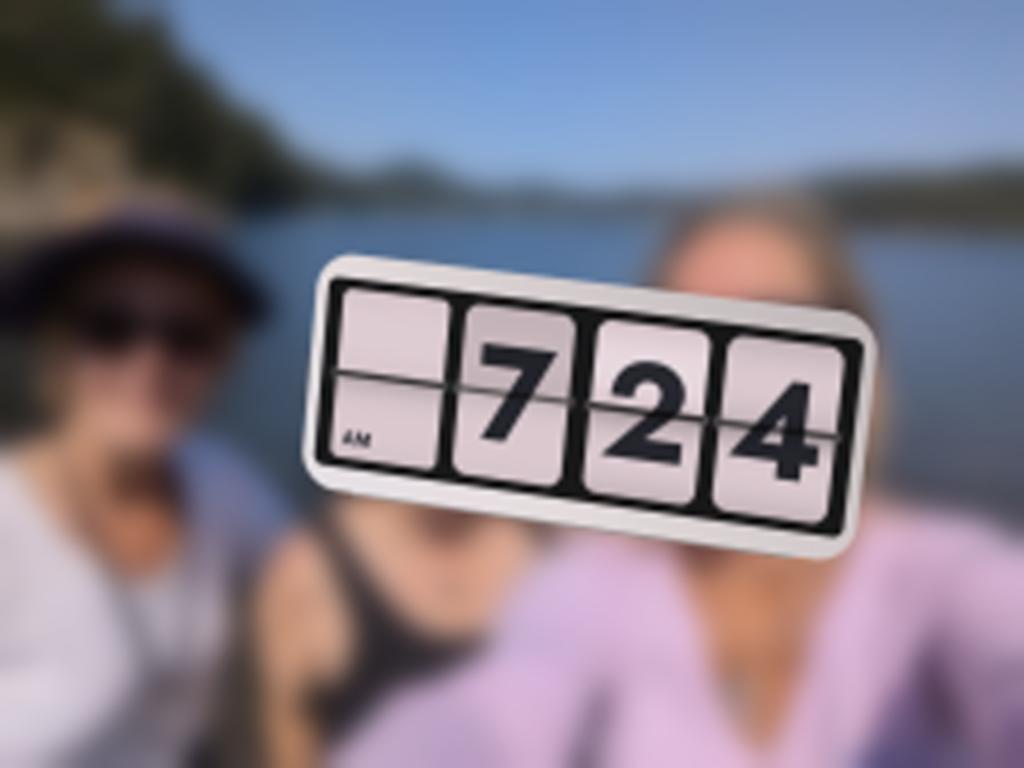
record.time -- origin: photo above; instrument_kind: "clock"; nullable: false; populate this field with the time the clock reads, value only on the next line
7:24
